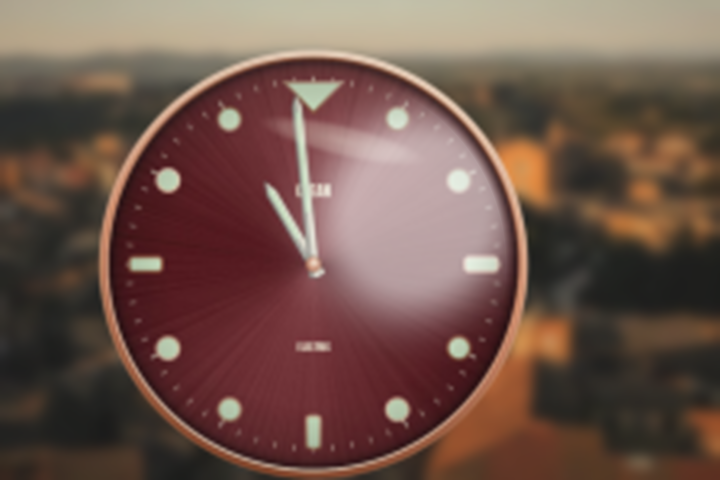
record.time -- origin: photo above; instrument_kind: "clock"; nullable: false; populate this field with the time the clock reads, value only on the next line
10:59
